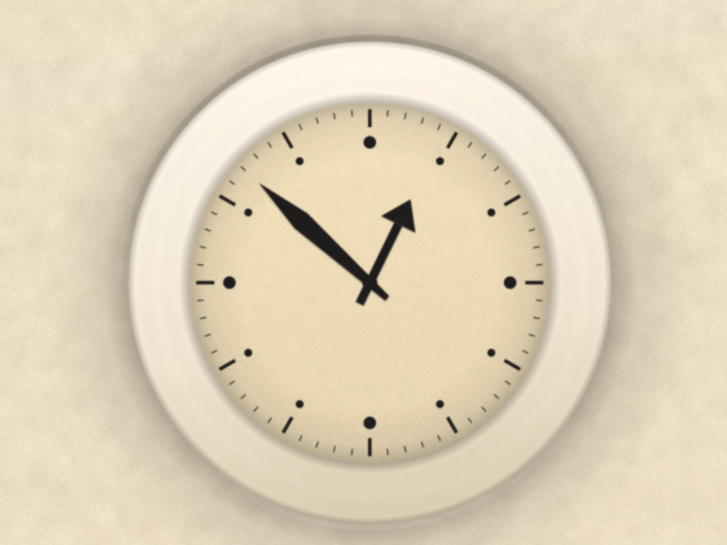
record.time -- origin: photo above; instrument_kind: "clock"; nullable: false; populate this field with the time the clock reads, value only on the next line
12:52
